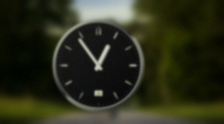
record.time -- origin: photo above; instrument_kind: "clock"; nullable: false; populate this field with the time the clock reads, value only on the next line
12:54
